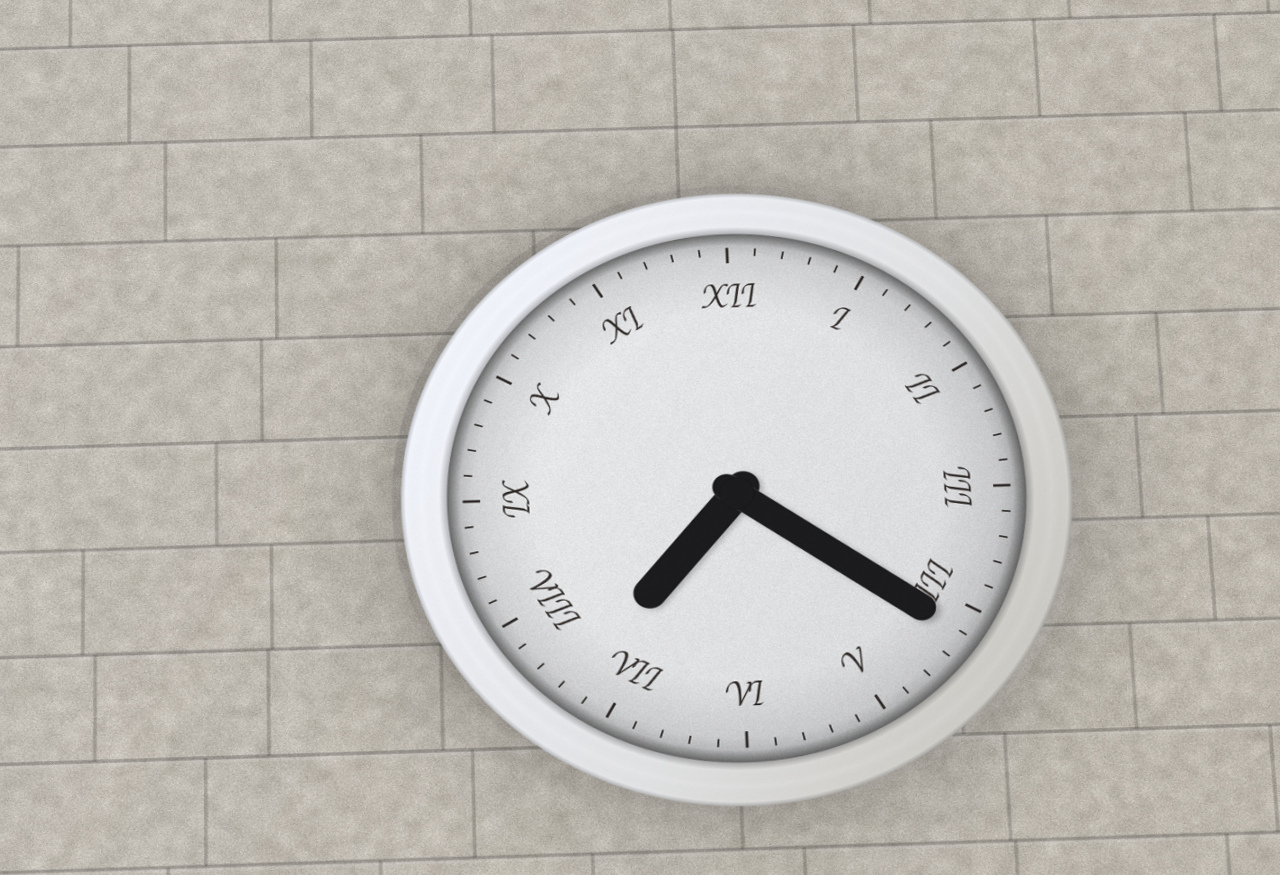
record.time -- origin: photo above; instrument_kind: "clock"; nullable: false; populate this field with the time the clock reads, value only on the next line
7:21
